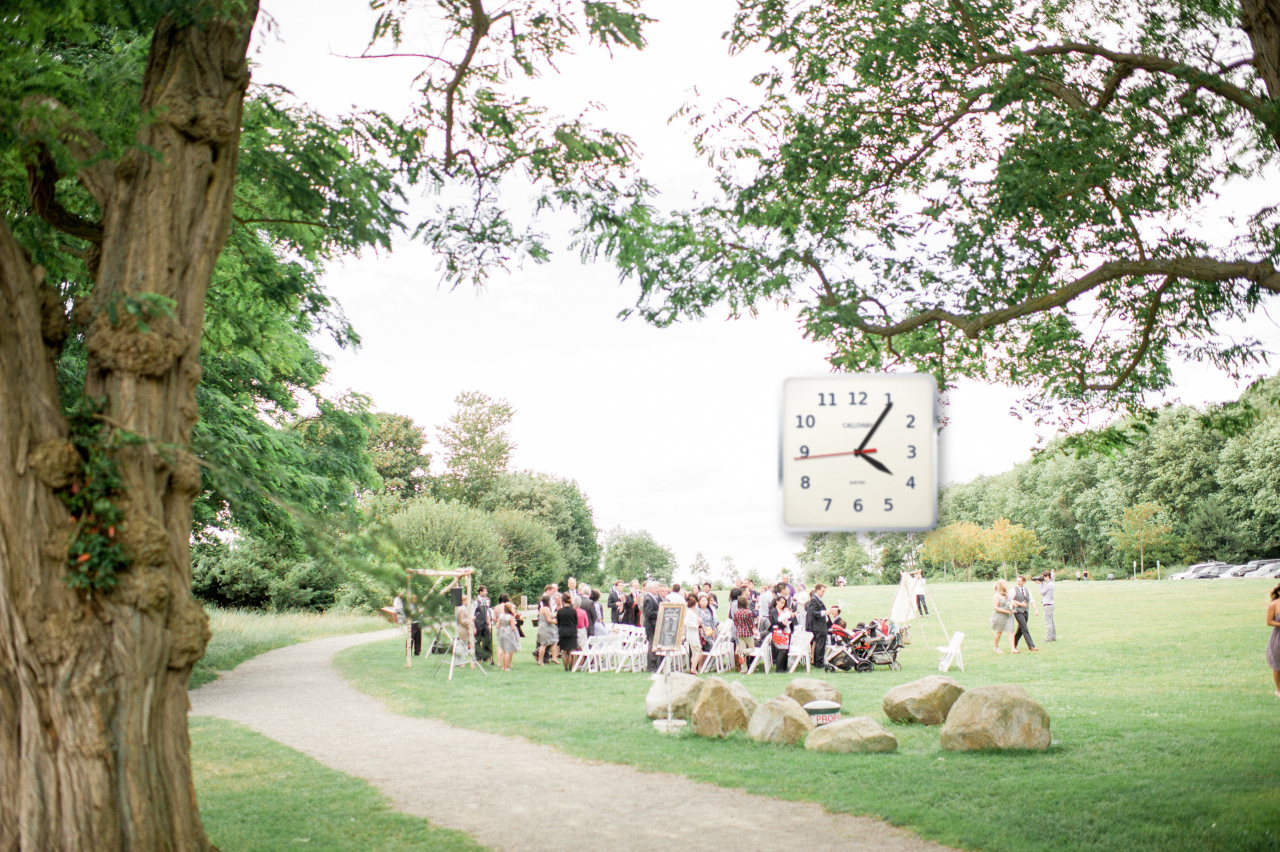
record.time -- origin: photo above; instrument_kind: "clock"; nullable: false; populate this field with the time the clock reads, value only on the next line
4:05:44
